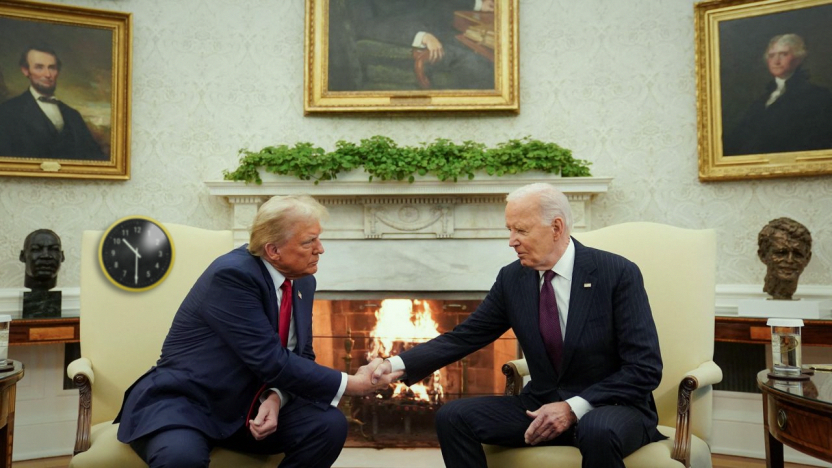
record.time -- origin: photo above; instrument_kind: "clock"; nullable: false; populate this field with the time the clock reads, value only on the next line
10:30
